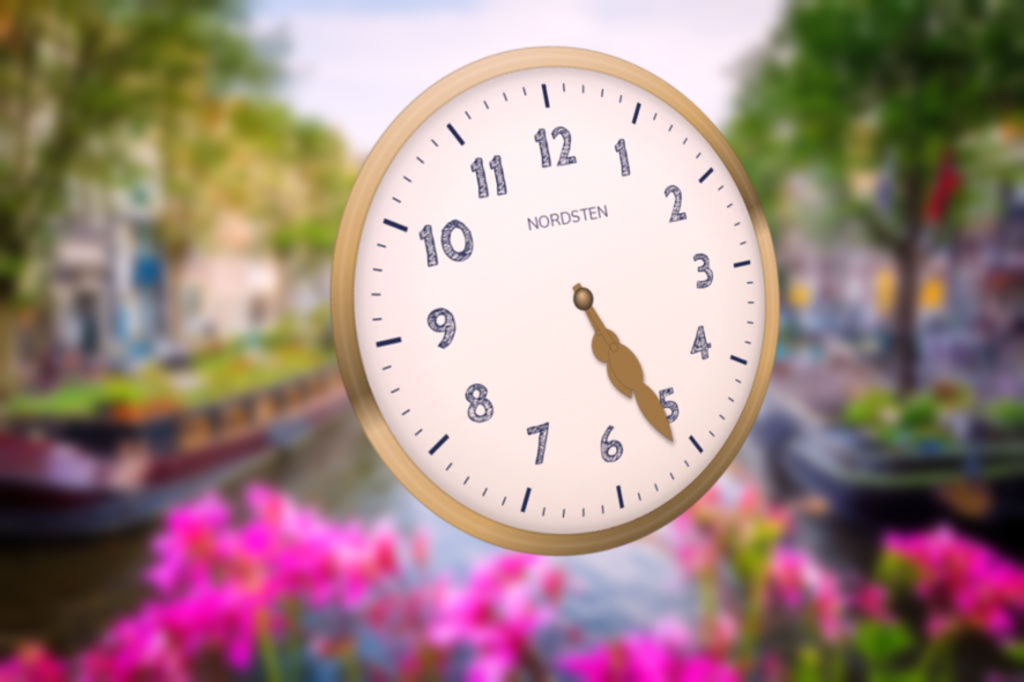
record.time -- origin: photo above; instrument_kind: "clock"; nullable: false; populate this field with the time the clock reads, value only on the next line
5:26
